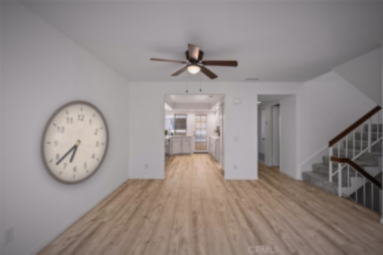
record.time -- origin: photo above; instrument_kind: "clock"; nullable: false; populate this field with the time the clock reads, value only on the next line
6:38
